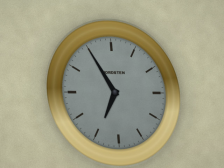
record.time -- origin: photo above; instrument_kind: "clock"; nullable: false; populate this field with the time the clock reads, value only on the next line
6:55
